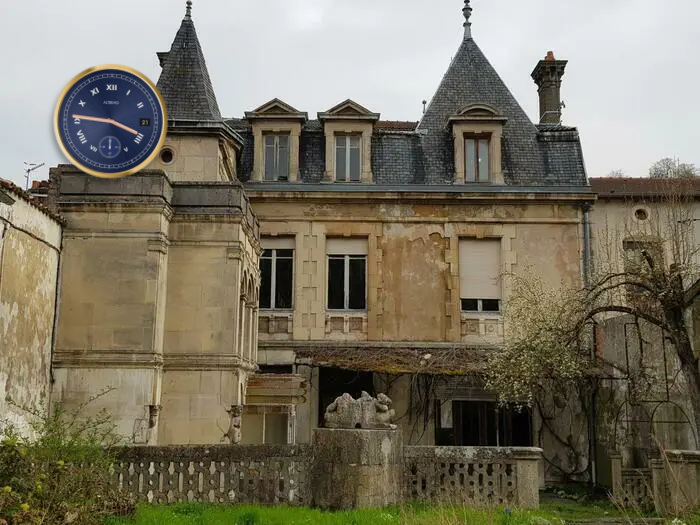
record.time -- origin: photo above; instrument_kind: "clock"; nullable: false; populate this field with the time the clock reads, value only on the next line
3:46
